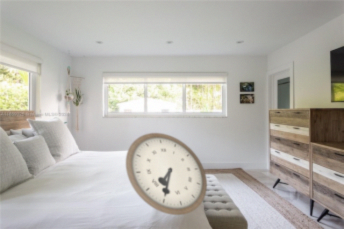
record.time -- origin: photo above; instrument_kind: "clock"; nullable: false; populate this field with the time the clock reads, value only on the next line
7:35
